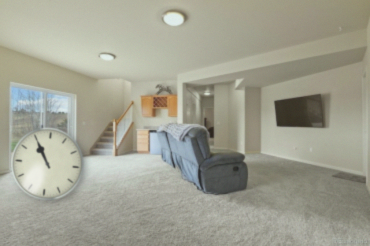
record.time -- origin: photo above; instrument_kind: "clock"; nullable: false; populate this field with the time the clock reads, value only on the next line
10:55
